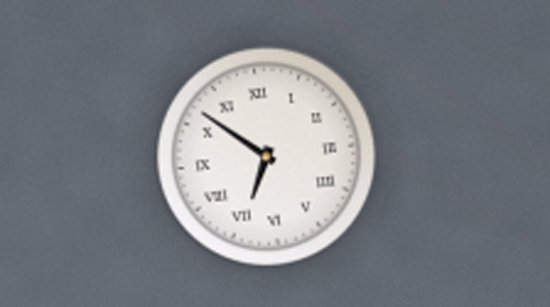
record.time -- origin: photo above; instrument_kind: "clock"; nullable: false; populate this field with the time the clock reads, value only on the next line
6:52
